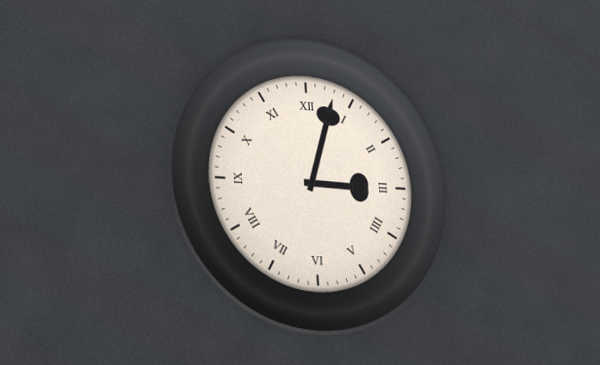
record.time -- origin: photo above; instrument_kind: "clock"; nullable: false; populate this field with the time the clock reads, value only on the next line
3:03
